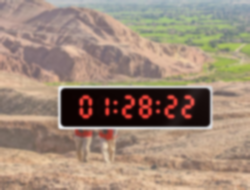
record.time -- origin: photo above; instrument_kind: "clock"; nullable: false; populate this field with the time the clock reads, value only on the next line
1:28:22
